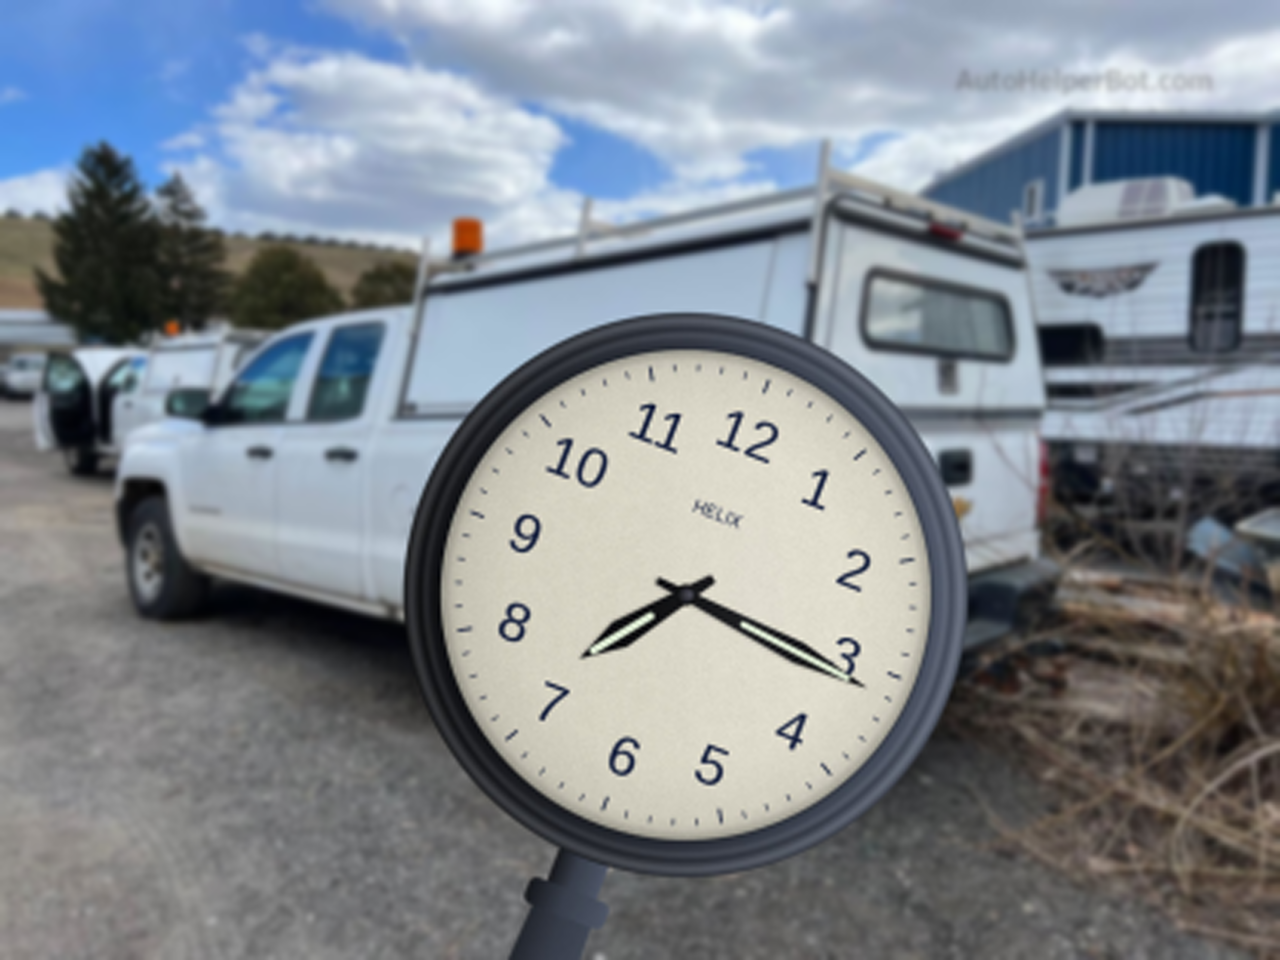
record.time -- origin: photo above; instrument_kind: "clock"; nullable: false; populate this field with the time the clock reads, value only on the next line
7:16
